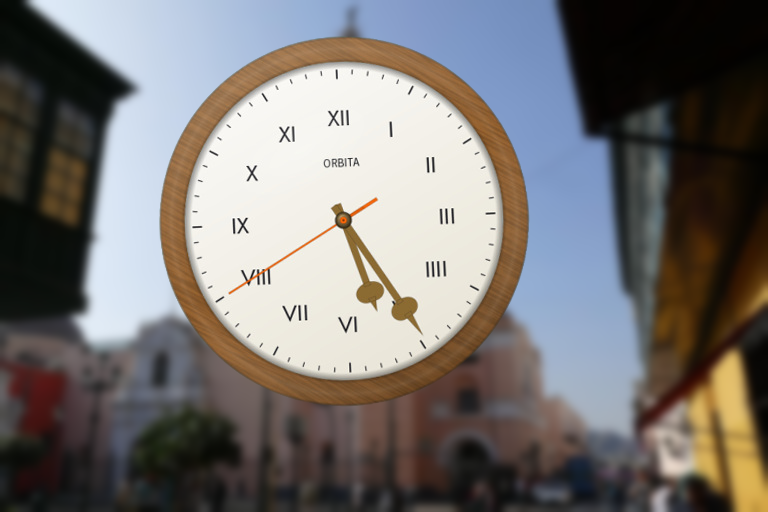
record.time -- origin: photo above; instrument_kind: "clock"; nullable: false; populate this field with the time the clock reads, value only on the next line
5:24:40
